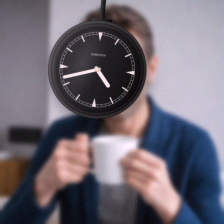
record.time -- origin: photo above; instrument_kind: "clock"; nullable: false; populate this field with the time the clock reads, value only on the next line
4:42
